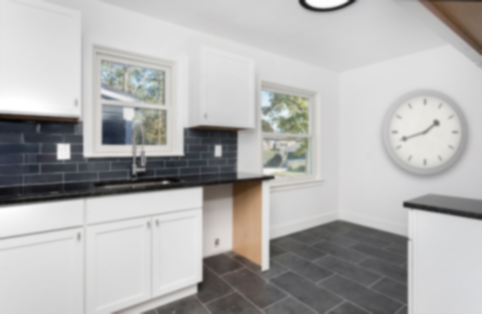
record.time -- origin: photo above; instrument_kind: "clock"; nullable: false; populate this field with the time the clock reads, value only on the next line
1:42
